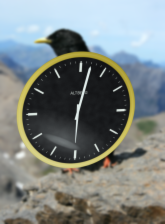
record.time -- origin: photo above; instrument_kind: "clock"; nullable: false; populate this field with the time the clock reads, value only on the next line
6:02
